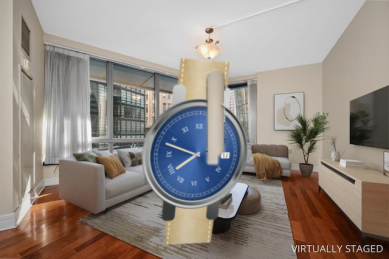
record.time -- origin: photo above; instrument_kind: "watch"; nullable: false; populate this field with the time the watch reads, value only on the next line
7:48
